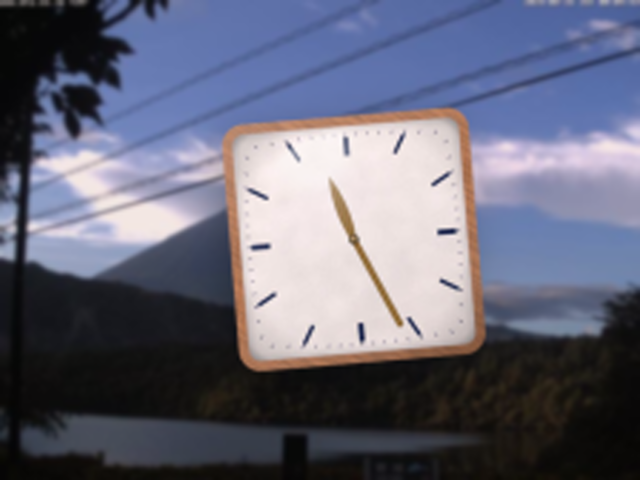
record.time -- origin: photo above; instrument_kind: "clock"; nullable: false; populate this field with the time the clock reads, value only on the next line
11:26
